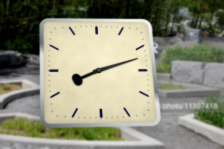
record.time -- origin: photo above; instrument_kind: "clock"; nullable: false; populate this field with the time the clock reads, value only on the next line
8:12
